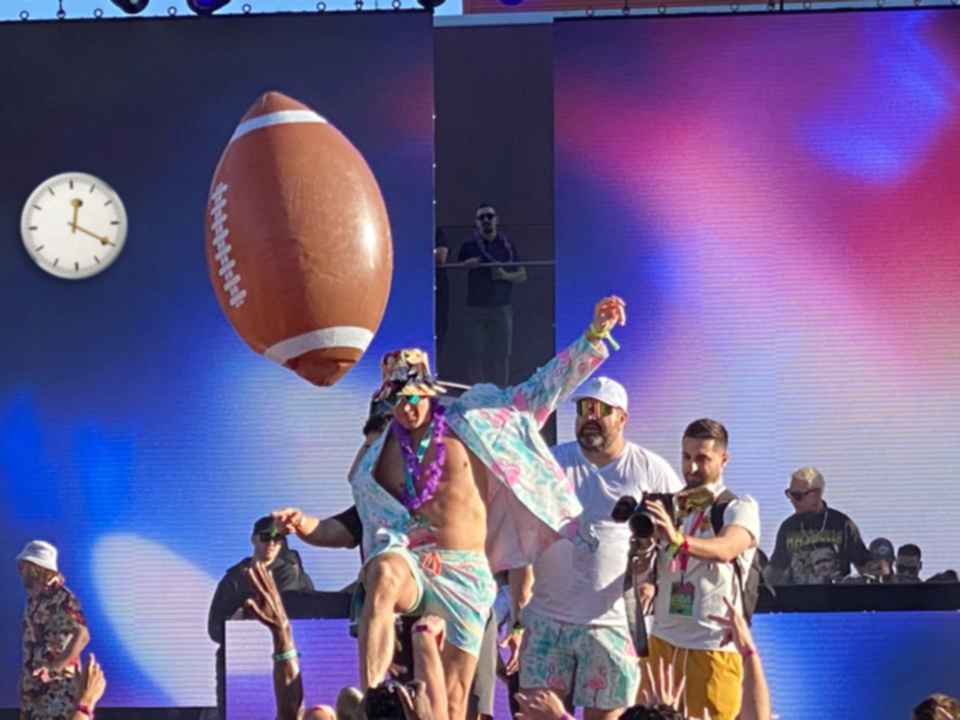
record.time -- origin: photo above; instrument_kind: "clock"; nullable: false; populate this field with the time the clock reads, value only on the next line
12:20
